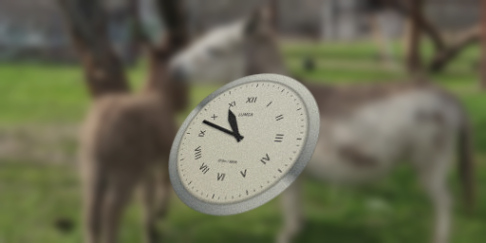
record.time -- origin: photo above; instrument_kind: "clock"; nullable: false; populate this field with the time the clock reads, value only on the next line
10:48
